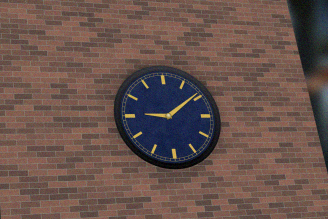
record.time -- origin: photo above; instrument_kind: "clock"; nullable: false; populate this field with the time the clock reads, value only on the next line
9:09
